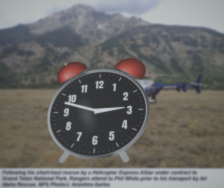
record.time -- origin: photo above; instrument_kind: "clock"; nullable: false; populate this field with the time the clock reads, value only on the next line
2:48
